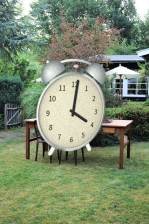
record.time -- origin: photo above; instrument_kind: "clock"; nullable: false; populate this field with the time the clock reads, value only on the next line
4:01
